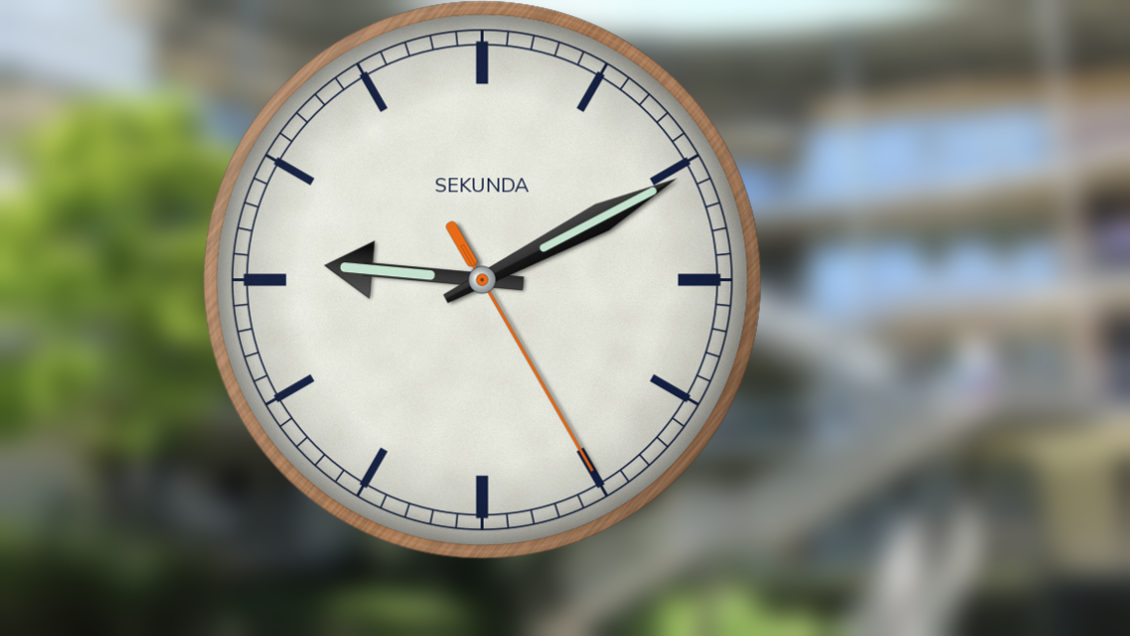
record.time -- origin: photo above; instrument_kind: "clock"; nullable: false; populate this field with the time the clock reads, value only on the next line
9:10:25
